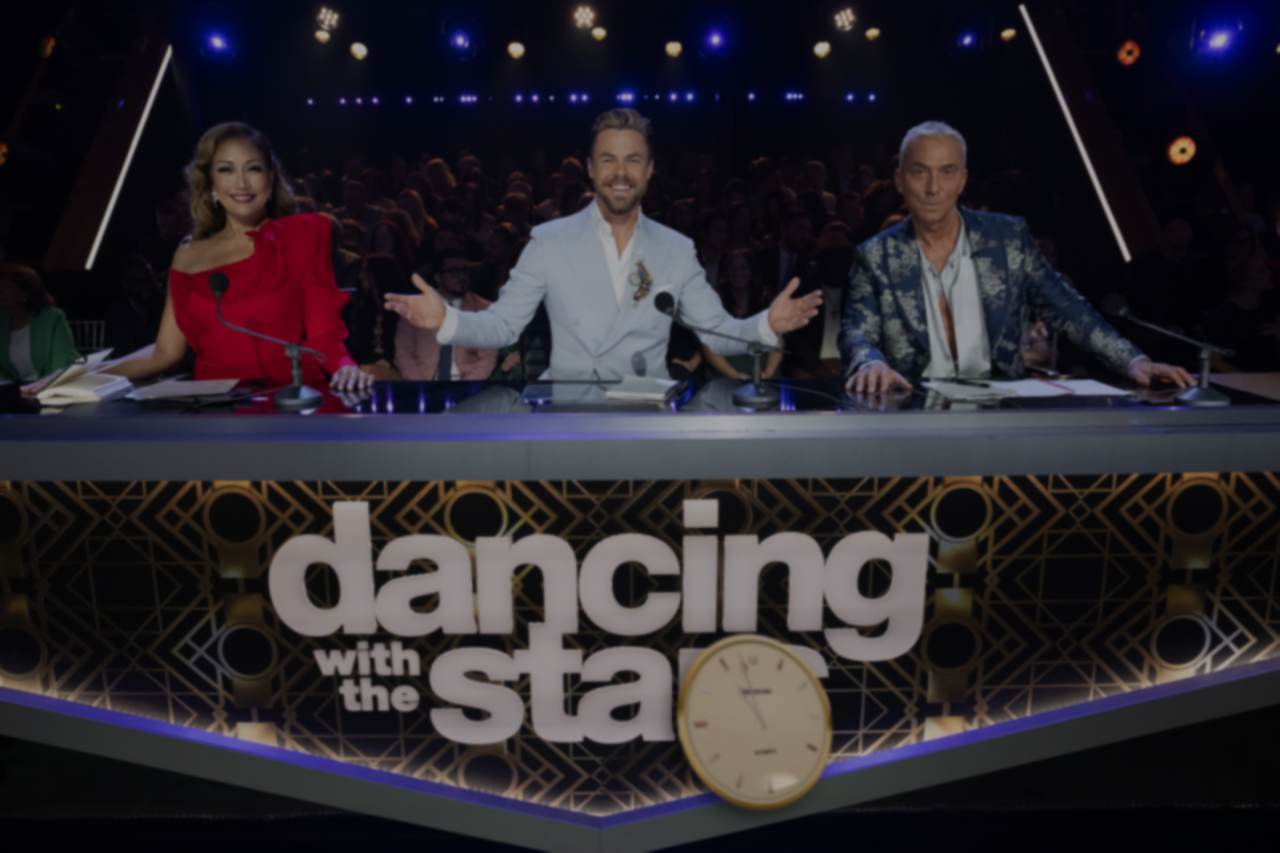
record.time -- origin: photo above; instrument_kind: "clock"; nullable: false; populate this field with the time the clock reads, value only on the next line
10:58
